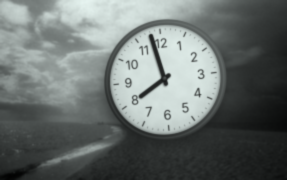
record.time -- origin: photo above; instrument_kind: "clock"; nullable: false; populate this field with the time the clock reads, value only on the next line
7:58
